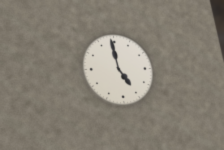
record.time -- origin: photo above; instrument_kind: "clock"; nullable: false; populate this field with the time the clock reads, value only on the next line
4:59
